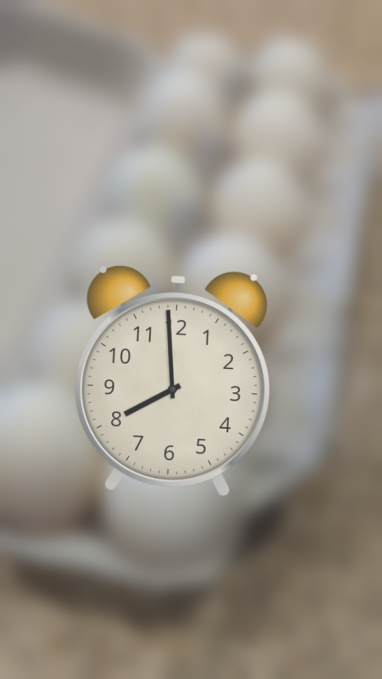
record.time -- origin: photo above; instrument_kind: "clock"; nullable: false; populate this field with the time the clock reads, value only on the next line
7:59
